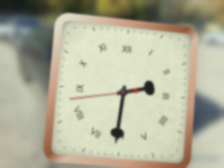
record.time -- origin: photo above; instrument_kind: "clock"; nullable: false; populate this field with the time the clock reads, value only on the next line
2:30:43
